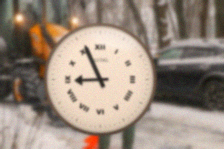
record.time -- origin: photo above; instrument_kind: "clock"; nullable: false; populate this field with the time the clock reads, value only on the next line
8:56
